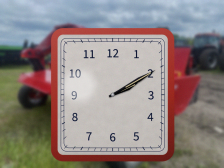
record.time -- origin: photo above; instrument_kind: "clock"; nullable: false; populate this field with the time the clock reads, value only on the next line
2:10
